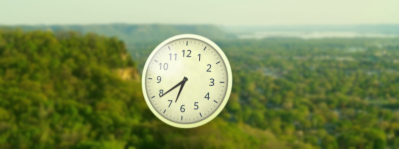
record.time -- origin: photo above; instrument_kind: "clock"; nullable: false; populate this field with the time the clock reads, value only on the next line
6:39
